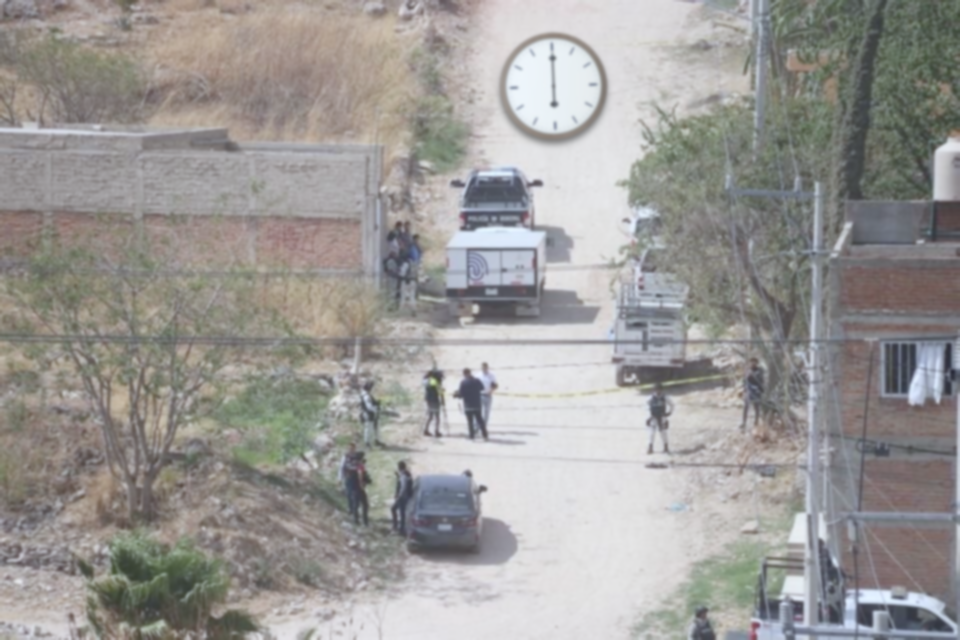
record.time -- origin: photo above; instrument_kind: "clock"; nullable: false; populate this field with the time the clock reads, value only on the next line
6:00
